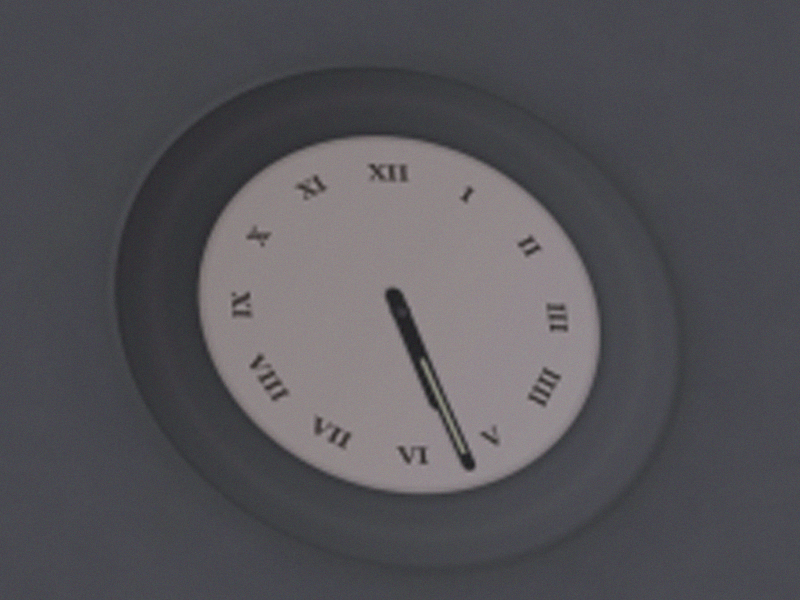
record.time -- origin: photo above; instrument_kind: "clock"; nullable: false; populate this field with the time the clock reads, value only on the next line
5:27
